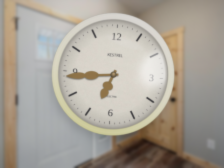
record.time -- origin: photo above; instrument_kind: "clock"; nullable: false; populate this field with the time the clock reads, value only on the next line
6:44
